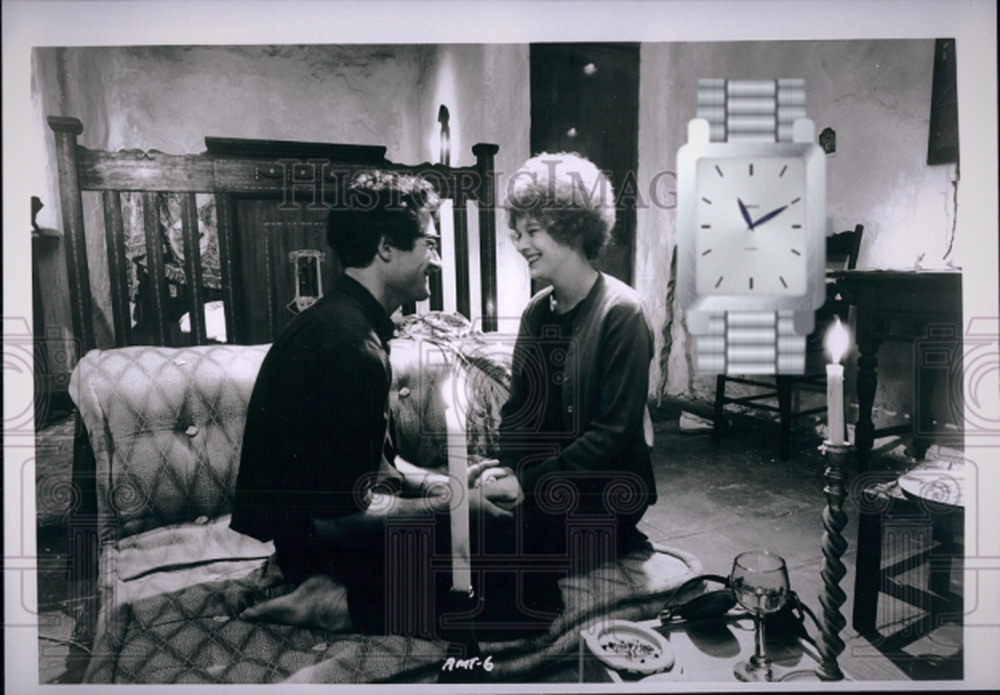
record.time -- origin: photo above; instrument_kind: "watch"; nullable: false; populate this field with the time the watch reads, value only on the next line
11:10
